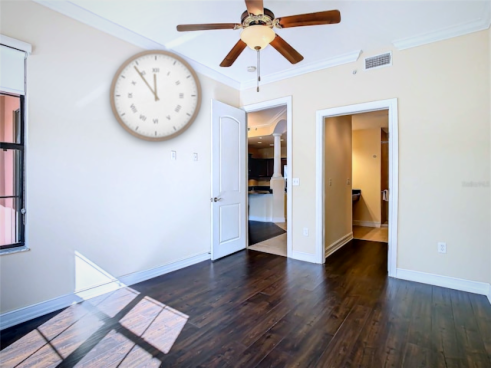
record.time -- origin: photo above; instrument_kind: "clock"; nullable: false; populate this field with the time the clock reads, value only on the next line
11:54
